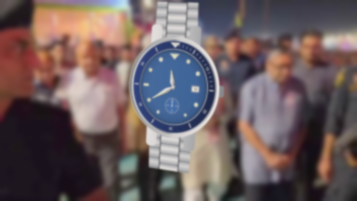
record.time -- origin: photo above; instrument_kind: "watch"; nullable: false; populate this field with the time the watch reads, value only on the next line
11:40
